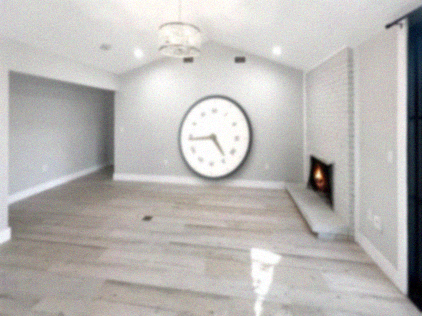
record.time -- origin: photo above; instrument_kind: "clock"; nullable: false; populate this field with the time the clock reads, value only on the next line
4:44
